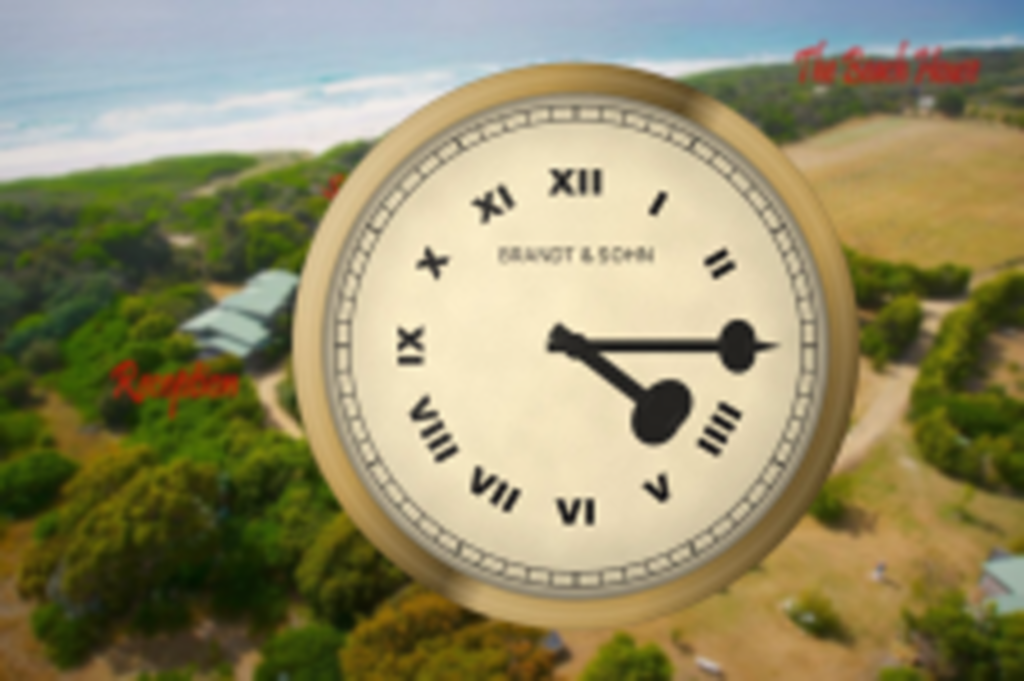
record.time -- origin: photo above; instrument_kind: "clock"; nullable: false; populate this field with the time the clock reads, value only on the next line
4:15
